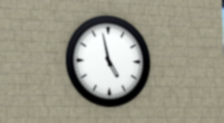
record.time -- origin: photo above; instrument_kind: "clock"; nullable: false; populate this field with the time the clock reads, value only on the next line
4:58
